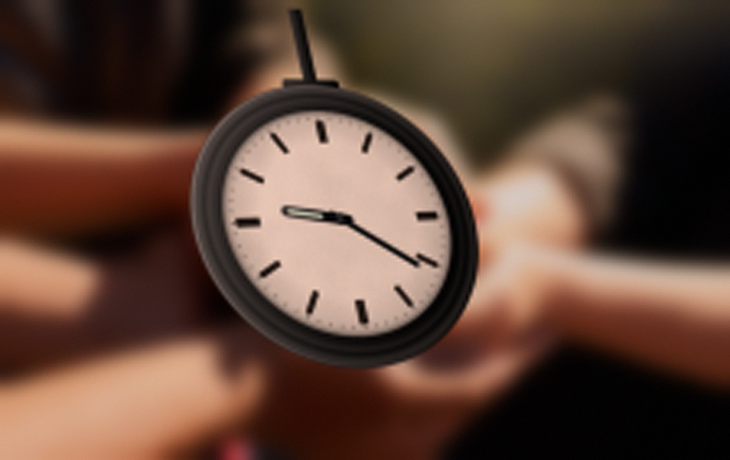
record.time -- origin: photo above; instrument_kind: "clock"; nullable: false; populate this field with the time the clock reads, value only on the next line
9:21
